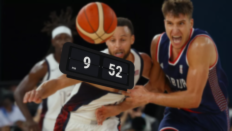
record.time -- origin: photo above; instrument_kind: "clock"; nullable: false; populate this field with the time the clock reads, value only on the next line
9:52
